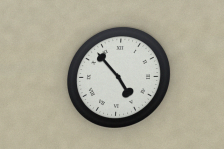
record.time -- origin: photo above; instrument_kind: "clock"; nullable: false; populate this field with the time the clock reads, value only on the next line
4:53
